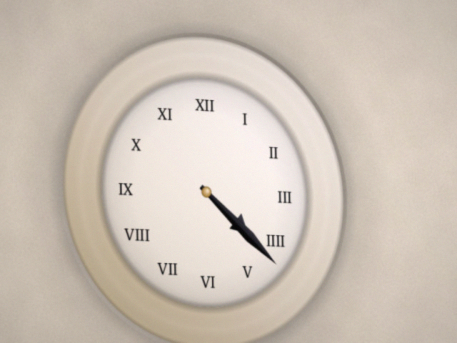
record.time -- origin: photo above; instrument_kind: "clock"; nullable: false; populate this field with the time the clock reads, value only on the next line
4:22
